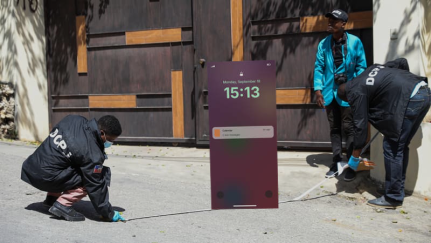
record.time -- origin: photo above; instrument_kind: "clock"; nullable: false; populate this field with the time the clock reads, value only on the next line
15:13
